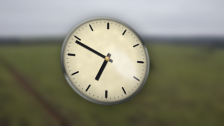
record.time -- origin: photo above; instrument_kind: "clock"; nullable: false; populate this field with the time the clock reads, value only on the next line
6:49
